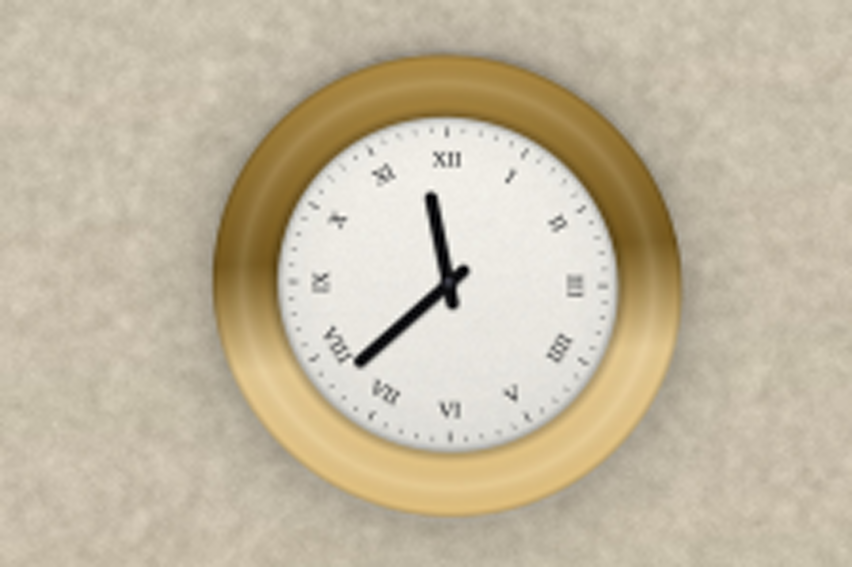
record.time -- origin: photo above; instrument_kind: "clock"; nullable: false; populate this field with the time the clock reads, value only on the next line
11:38
